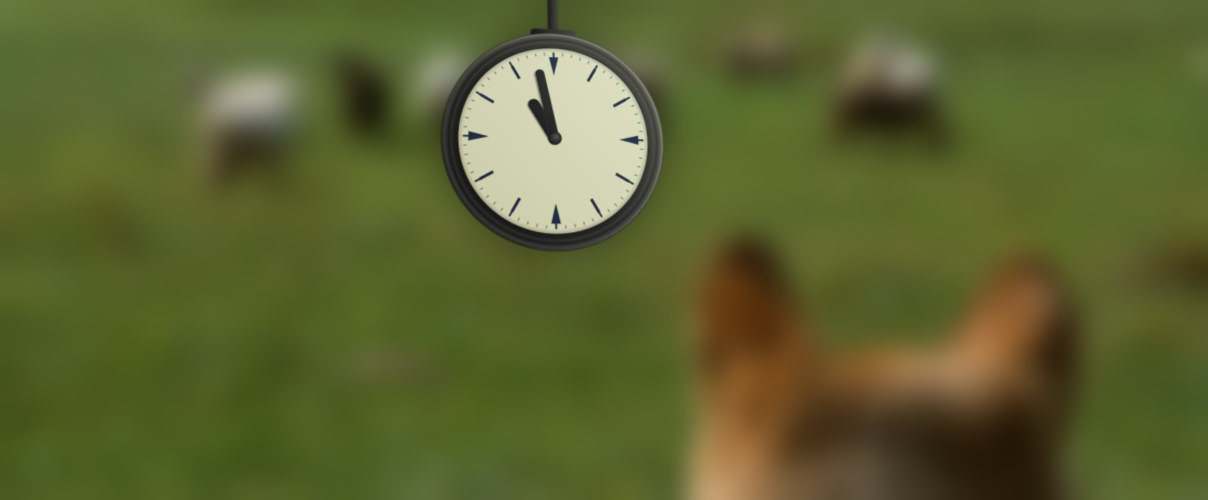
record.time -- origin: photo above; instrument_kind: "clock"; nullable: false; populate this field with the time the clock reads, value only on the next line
10:58
